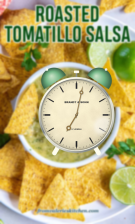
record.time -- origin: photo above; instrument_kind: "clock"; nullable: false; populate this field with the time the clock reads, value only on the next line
7:02
